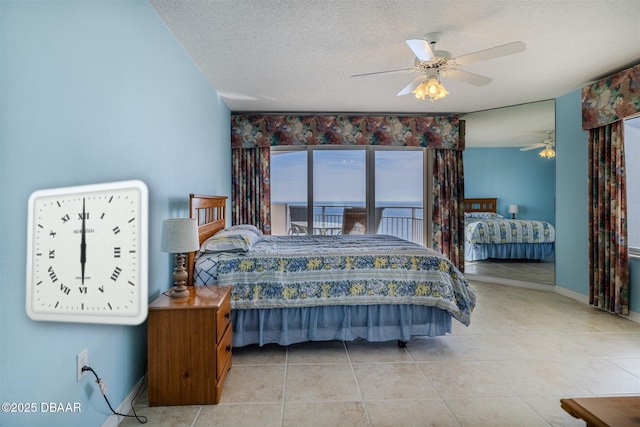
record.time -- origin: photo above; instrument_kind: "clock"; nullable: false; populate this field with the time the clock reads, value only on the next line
6:00
